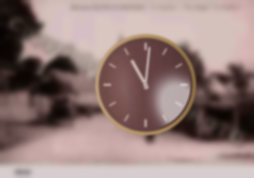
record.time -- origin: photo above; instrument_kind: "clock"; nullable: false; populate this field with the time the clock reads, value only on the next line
11:01
